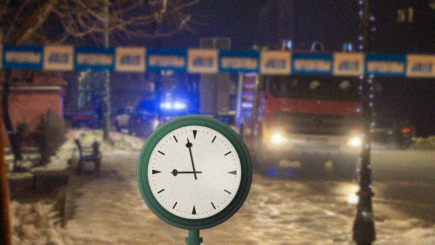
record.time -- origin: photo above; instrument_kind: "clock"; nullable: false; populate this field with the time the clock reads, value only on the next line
8:58
